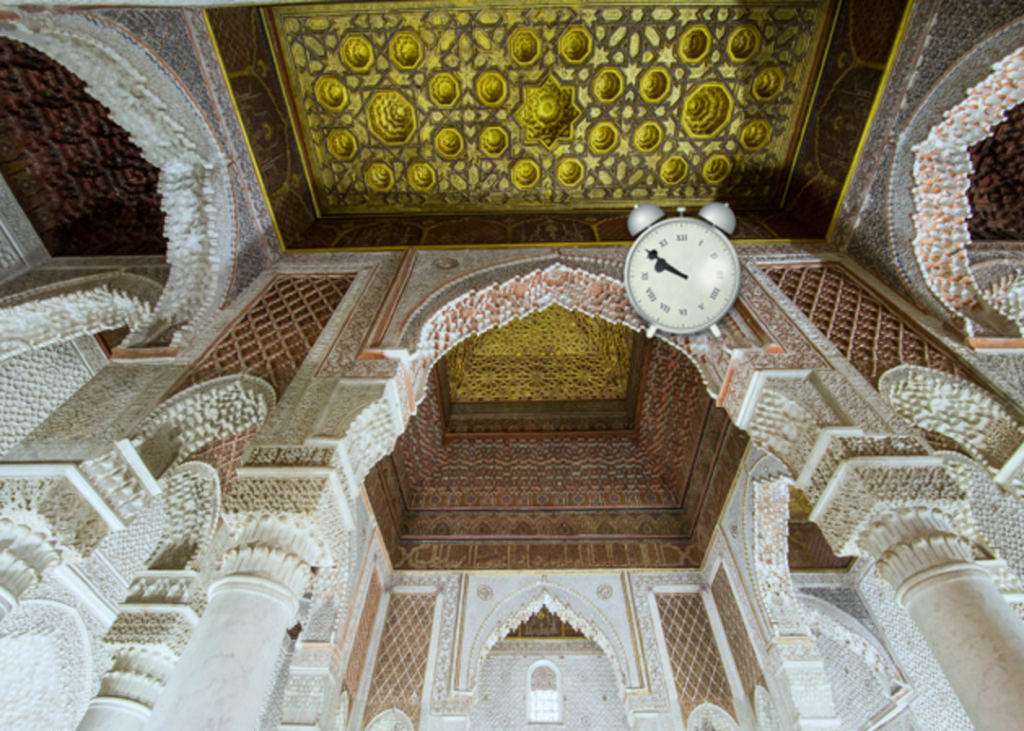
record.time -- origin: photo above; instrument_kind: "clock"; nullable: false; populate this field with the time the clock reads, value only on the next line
9:51
